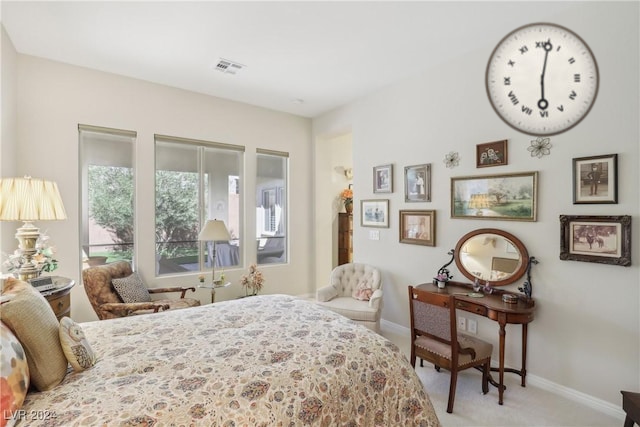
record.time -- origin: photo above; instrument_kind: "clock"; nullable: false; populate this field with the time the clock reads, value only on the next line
6:02
